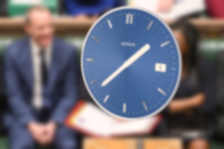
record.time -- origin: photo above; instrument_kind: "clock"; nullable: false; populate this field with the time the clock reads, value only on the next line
1:38
